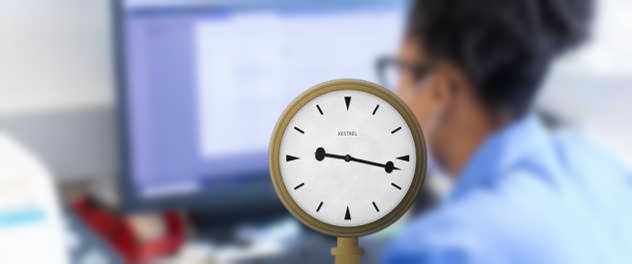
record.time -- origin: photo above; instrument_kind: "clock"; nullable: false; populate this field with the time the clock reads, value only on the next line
9:17
